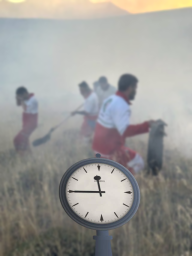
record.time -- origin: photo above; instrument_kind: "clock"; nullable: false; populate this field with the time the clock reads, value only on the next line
11:45
